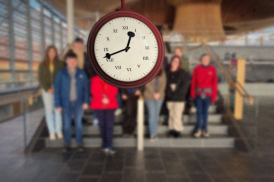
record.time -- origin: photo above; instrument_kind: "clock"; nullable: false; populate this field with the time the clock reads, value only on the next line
12:42
